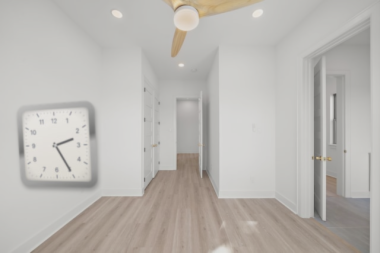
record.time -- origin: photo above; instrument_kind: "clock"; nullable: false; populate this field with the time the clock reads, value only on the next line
2:25
